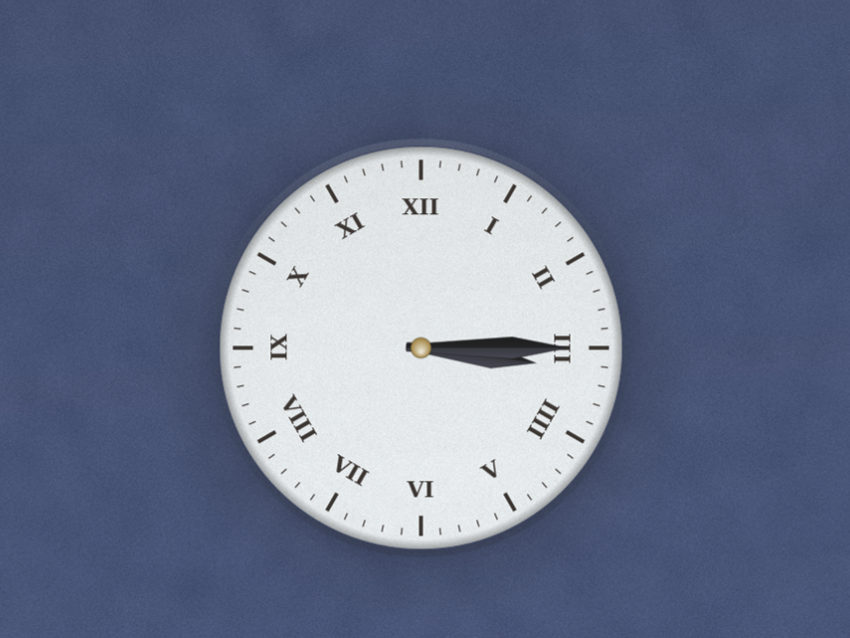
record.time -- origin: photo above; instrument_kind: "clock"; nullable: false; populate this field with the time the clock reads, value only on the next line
3:15
